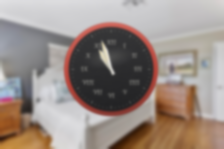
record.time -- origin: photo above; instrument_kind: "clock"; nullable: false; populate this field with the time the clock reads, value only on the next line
10:57
